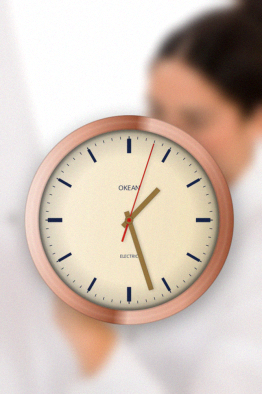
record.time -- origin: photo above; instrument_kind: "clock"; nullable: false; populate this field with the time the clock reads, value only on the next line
1:27:03
